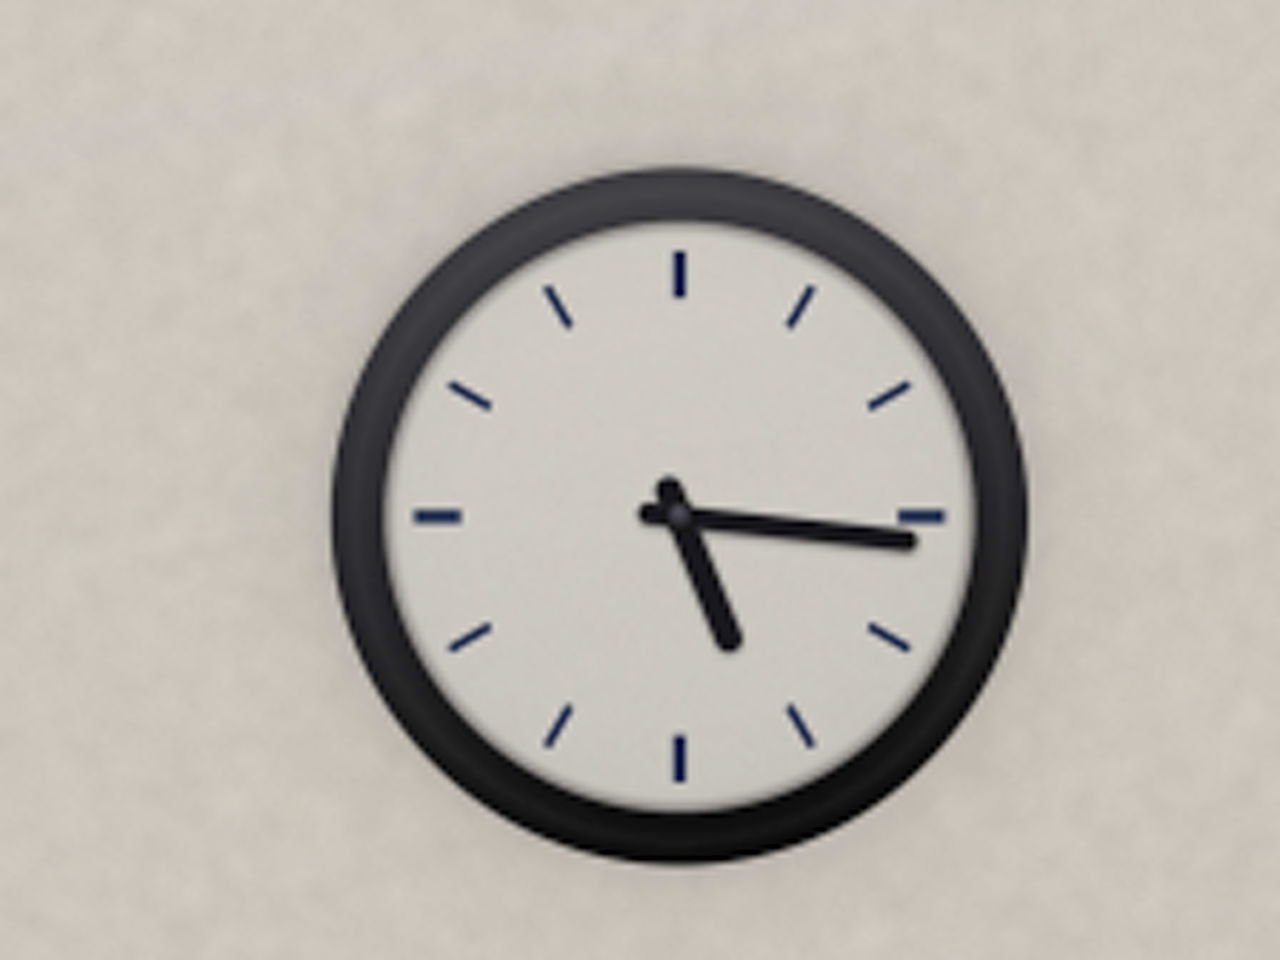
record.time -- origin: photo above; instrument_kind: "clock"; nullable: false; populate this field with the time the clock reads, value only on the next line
5:16
